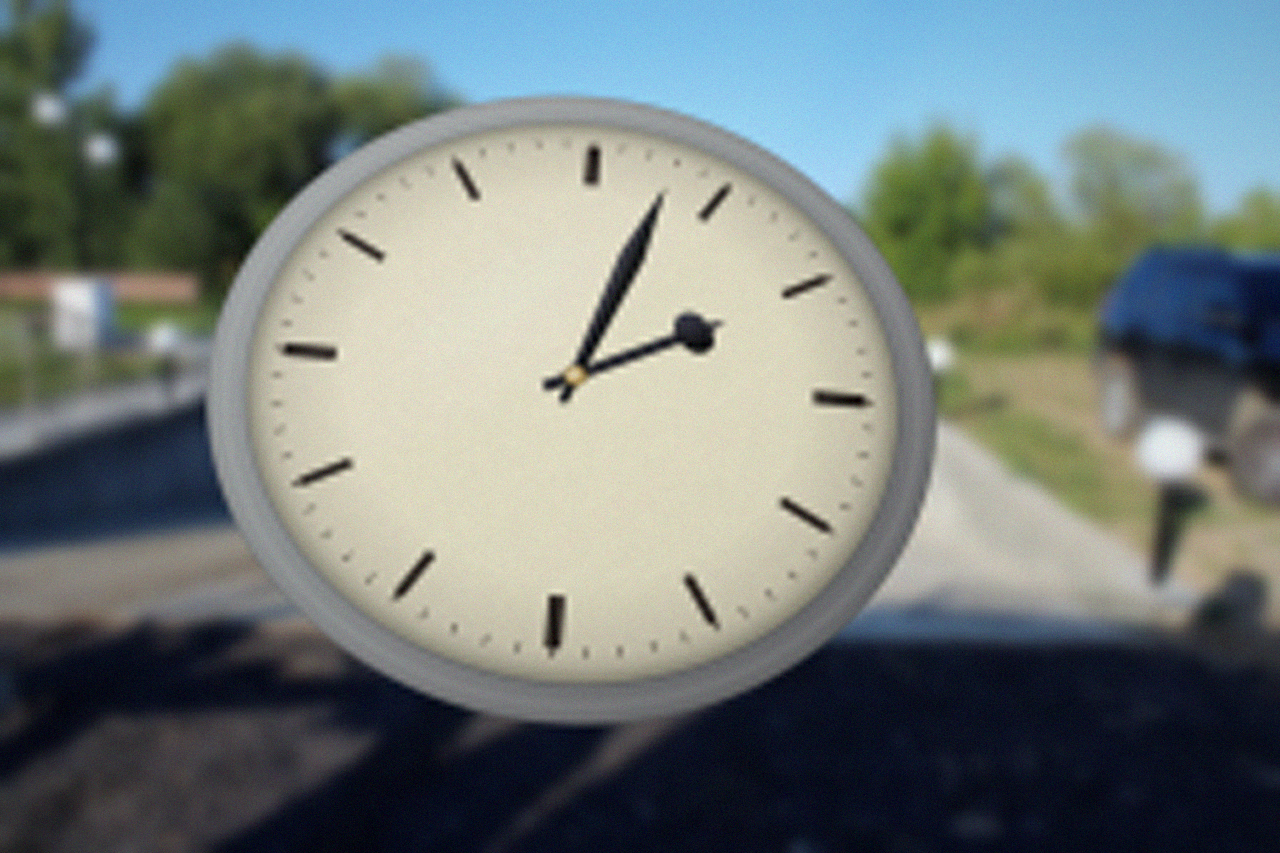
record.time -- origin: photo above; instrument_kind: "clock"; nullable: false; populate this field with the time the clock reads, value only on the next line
2:03
